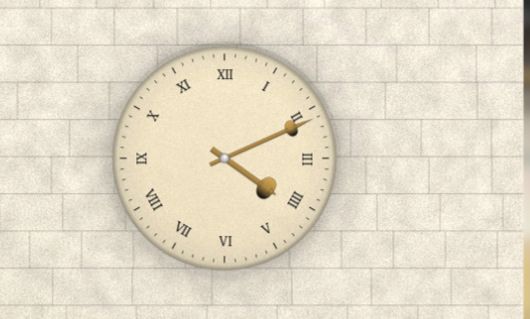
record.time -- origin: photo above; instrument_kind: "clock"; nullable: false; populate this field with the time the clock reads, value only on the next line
4:11
